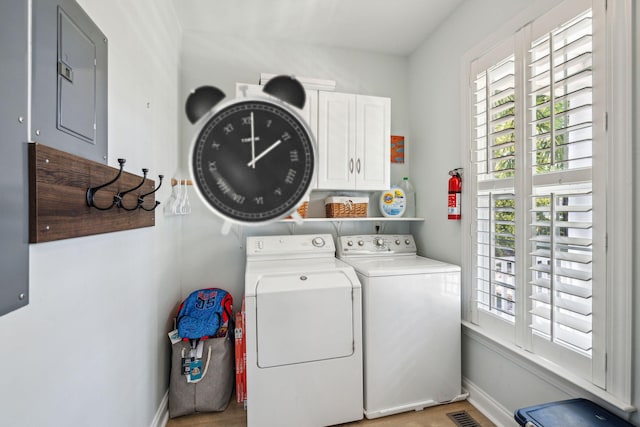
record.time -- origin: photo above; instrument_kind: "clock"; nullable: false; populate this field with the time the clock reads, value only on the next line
2:01
